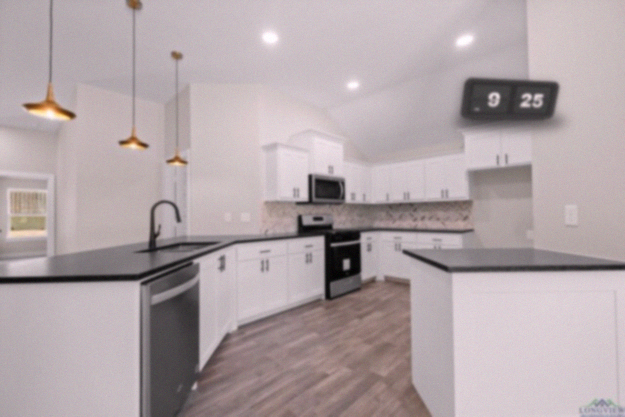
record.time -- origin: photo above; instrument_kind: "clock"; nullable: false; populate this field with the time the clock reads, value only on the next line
9:25
